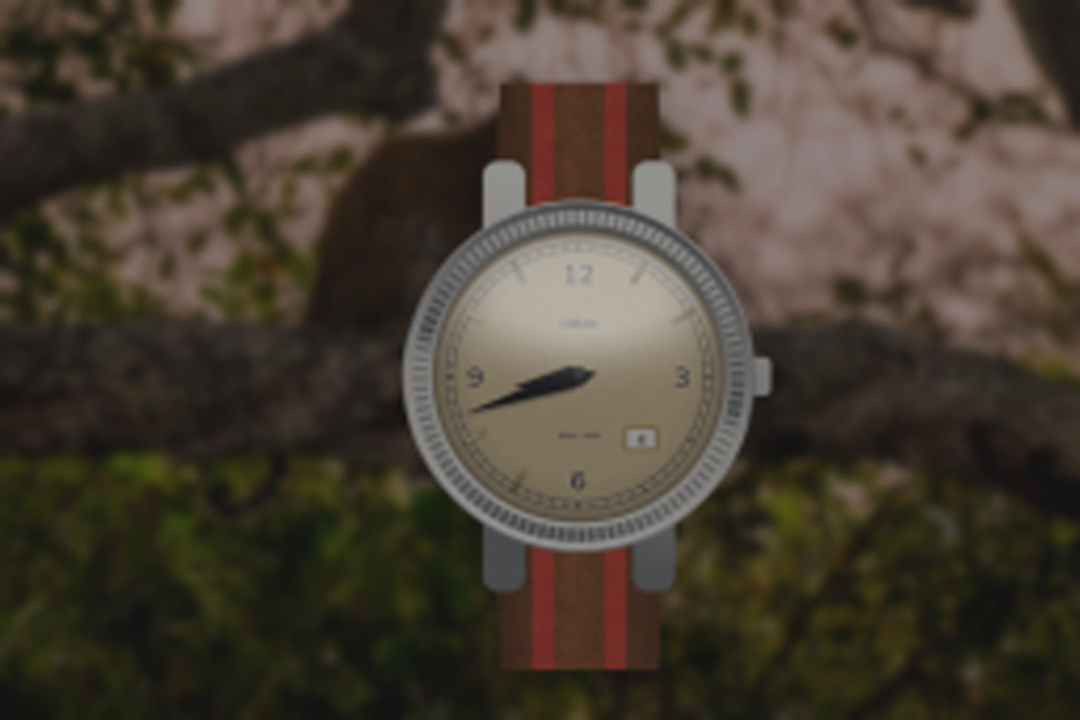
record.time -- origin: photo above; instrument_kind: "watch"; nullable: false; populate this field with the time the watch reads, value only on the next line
8:42
